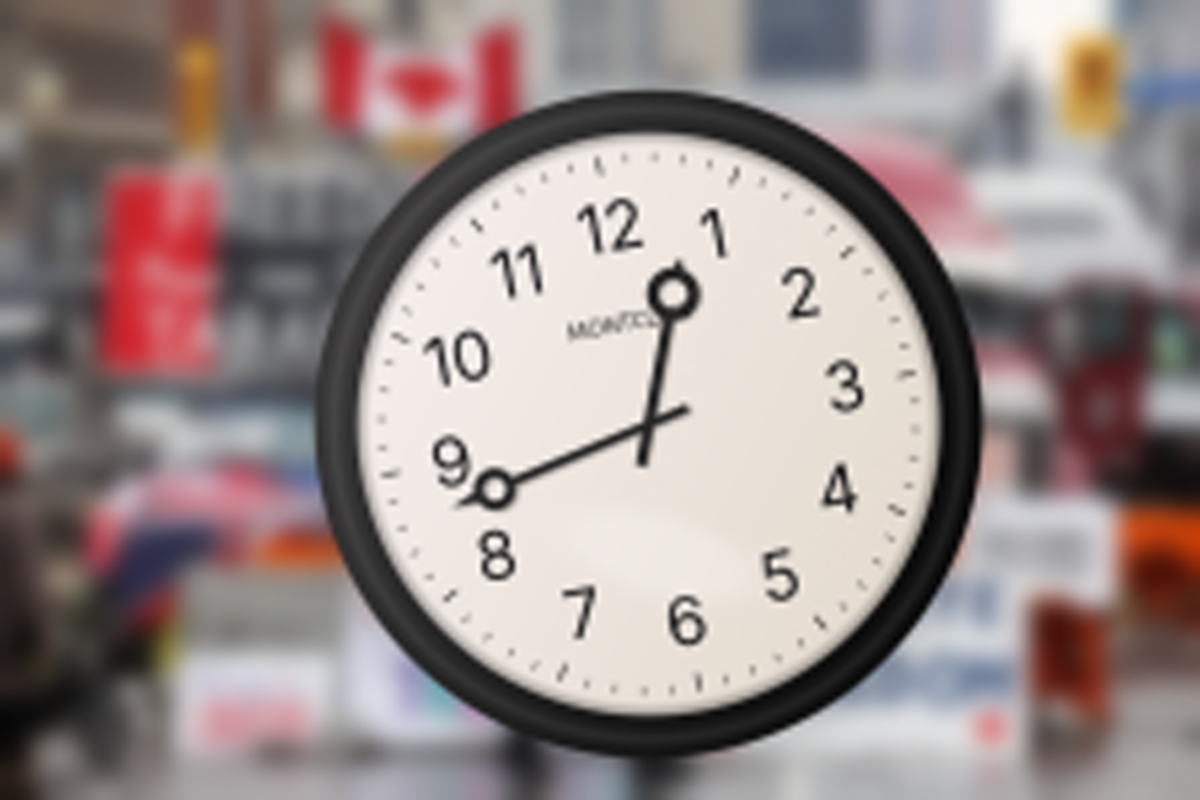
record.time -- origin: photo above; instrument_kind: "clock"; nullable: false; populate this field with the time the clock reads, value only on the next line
12:43
